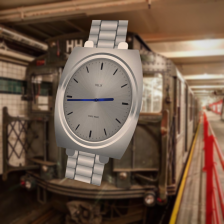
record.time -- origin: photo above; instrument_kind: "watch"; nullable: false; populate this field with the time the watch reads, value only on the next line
2:44
